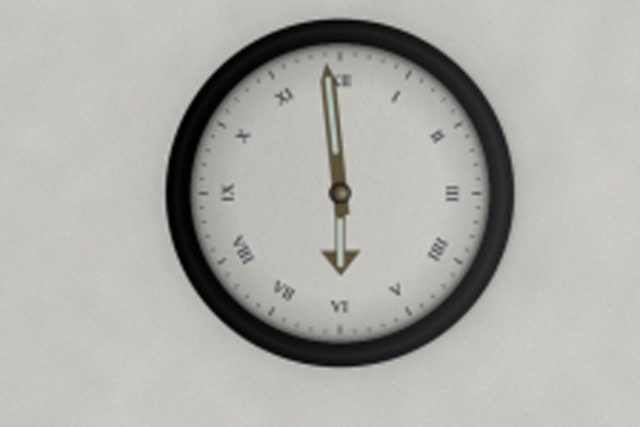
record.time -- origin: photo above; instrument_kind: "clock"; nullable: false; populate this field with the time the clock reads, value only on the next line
5:59
